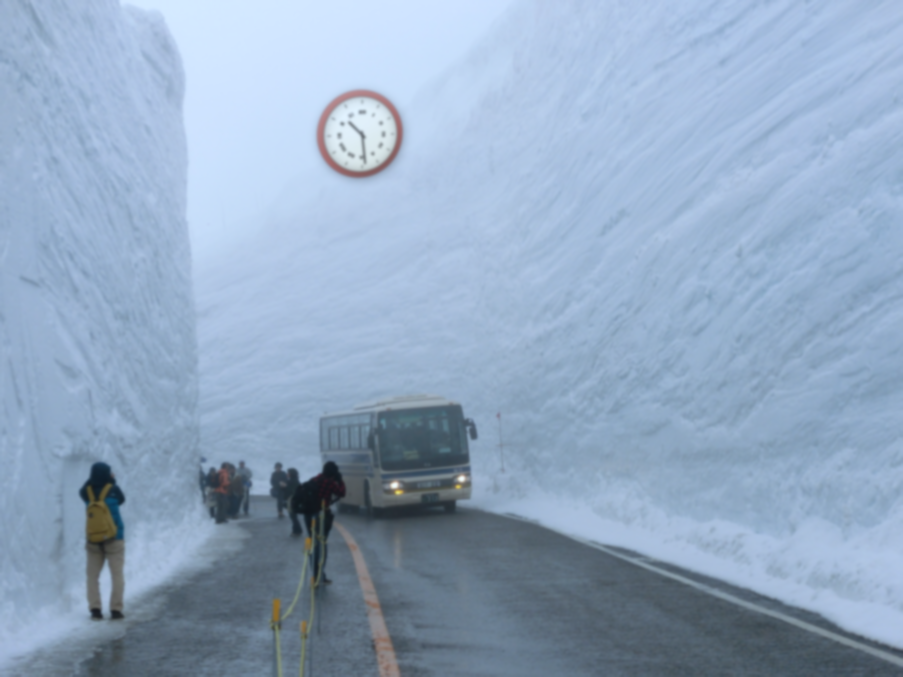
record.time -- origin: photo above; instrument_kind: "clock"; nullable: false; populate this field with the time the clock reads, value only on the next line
10:29
